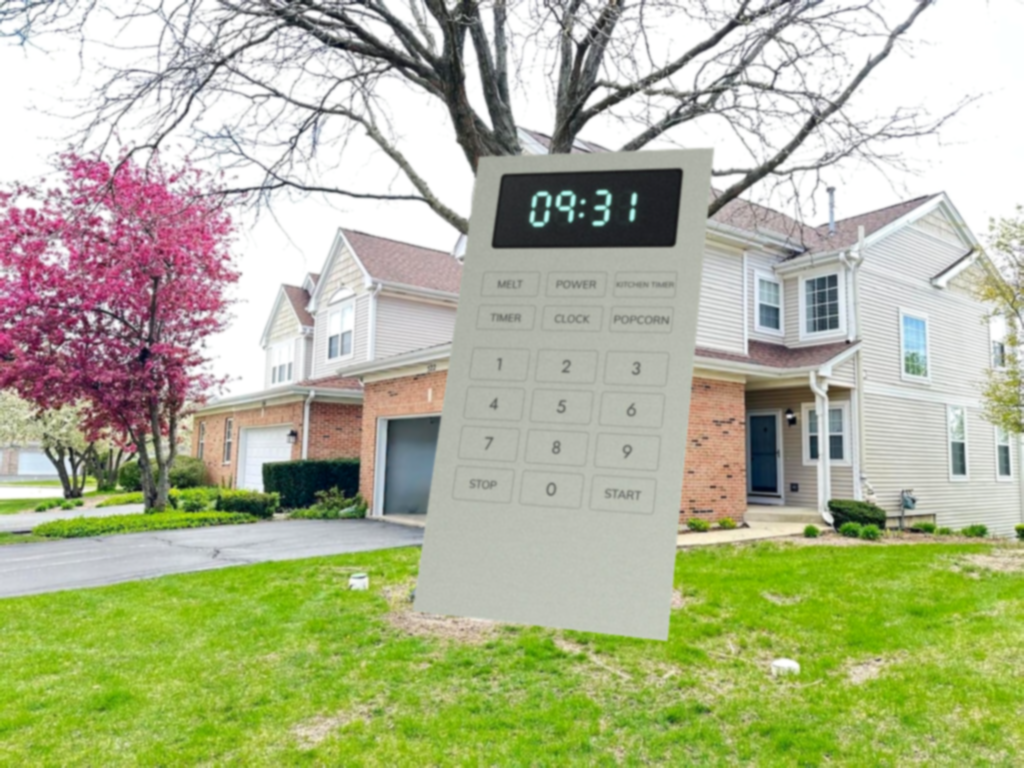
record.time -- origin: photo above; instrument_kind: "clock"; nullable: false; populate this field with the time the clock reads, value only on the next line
9:31
